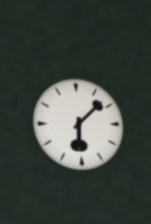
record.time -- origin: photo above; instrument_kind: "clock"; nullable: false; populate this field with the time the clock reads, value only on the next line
6:08
